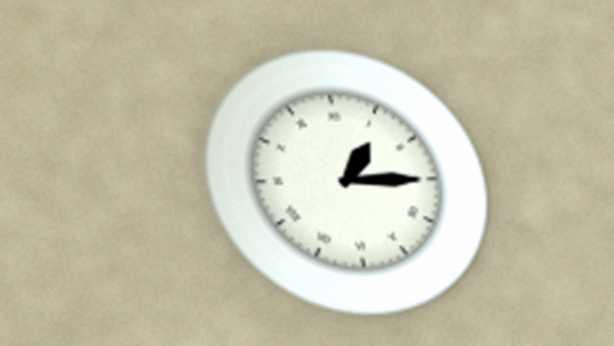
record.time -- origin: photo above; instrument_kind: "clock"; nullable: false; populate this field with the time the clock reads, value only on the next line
1:15
